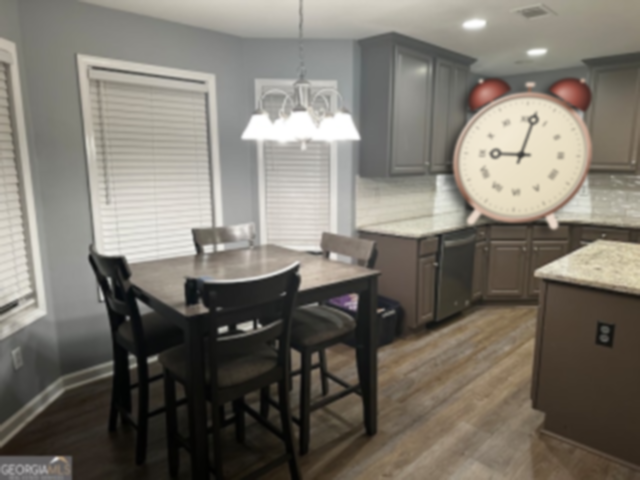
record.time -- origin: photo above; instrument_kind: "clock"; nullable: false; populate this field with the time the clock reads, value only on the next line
9:02
